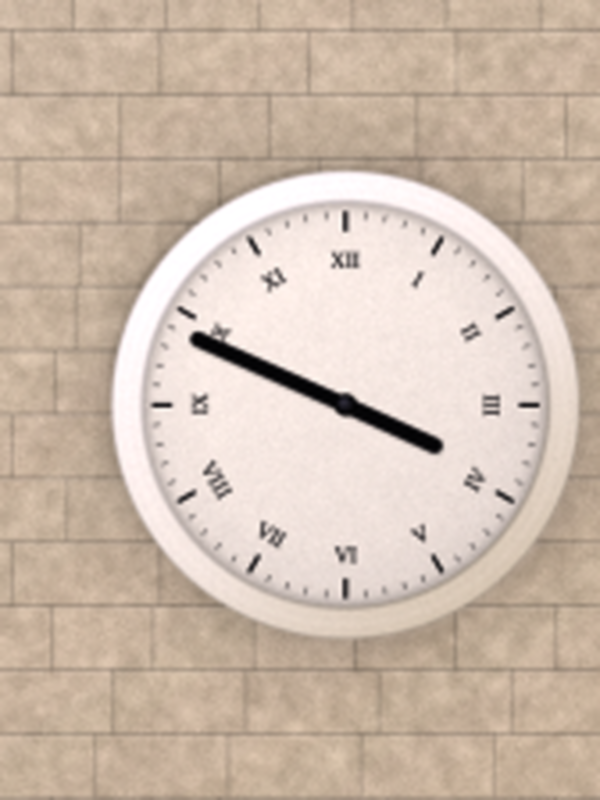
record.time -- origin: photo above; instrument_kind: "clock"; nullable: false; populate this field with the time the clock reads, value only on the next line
3:49
